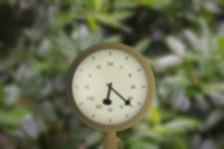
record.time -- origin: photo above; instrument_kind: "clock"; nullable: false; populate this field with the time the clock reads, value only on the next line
6:22
